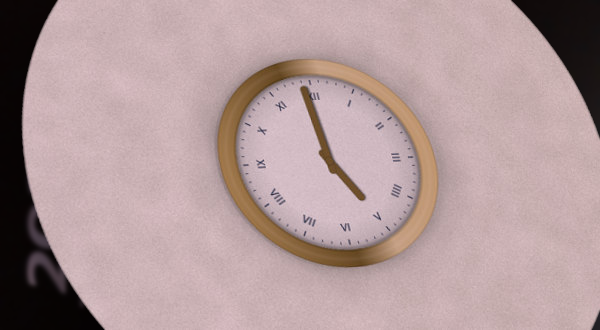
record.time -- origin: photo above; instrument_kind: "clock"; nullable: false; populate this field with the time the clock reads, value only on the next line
4:59
